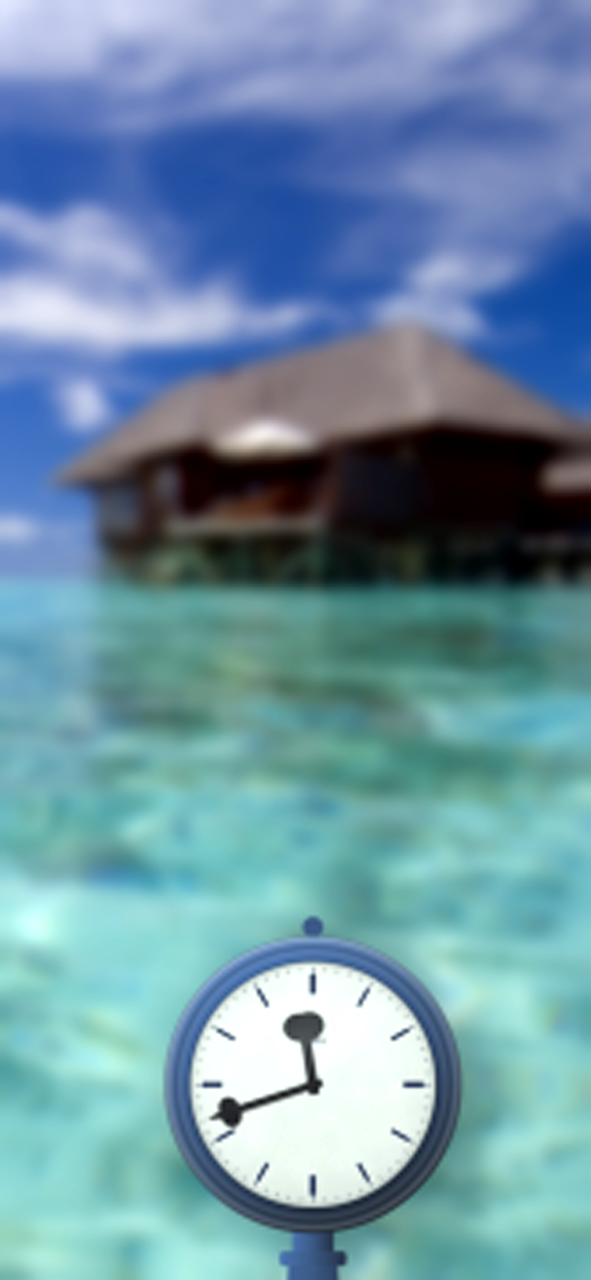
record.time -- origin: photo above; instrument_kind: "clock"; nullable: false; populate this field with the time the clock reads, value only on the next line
11:42
